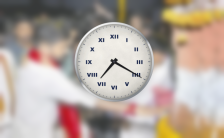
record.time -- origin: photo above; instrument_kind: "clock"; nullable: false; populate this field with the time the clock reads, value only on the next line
7:20
